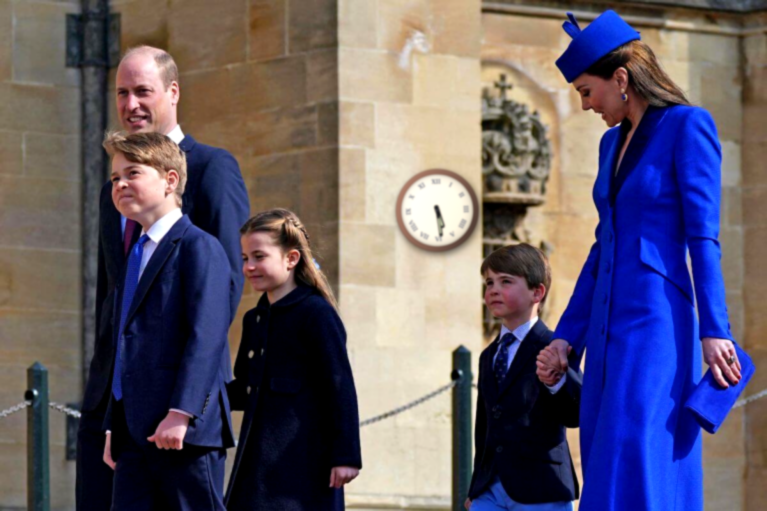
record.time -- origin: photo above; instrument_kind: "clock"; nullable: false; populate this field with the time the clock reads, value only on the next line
5:29
